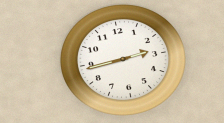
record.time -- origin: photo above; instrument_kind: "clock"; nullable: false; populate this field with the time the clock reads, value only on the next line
2:44
